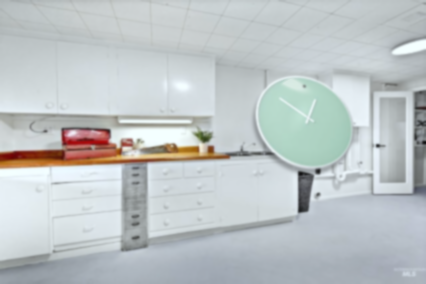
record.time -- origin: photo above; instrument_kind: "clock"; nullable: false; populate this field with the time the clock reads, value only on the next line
12:51
